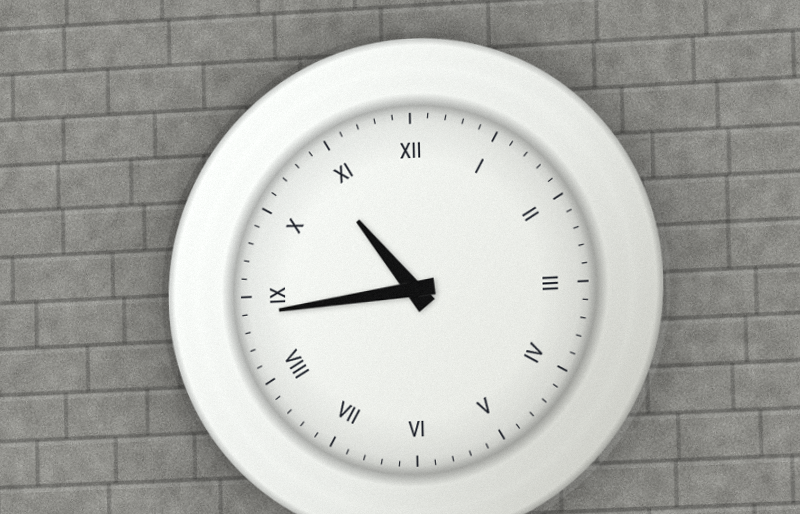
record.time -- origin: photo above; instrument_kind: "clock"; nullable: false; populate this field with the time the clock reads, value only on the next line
10:44
